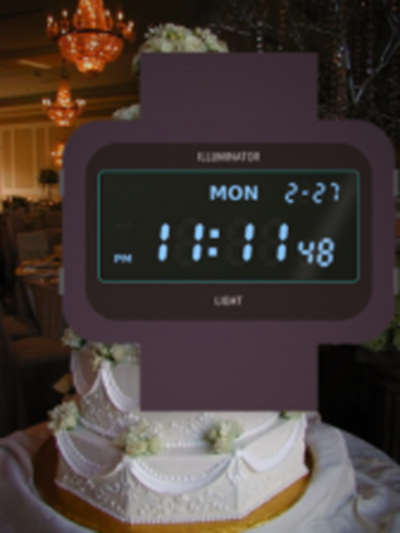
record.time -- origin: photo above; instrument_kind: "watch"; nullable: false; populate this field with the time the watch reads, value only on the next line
11:11:48
